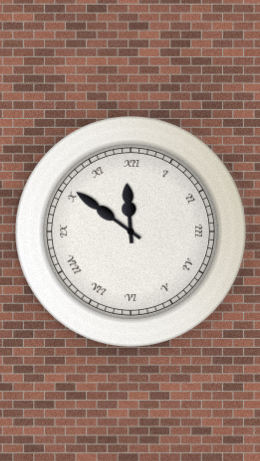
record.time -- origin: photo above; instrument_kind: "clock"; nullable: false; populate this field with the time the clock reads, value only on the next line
11:51
